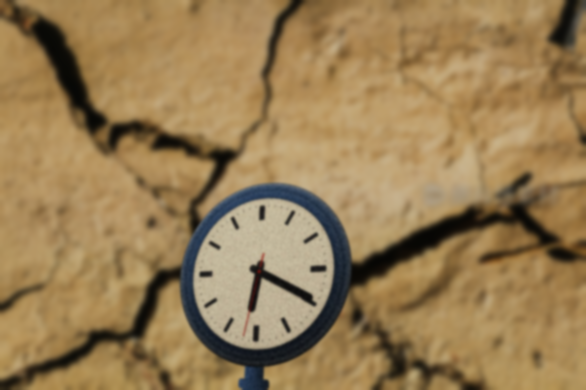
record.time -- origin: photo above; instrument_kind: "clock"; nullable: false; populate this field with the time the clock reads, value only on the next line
6:19:32
